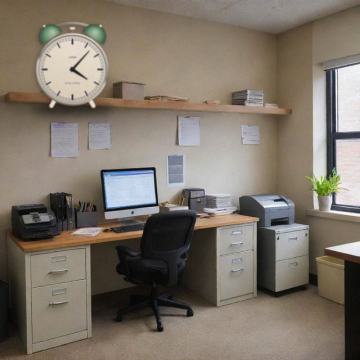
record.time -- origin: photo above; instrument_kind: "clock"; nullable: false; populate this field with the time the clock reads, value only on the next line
4:07
